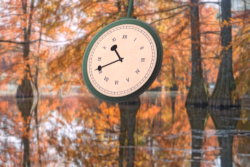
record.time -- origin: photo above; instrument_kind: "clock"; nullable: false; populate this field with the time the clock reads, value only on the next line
10:41
